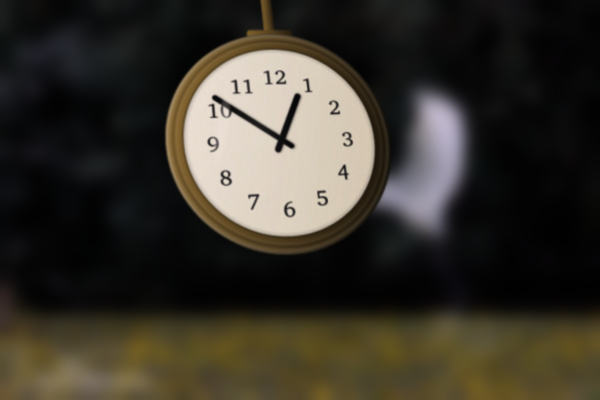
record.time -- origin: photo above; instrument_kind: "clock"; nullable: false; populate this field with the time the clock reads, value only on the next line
12:51
